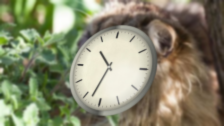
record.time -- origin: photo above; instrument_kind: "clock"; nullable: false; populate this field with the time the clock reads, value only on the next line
10:33
